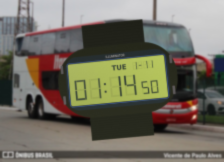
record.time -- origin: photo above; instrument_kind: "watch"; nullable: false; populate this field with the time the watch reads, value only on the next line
1:14:50
